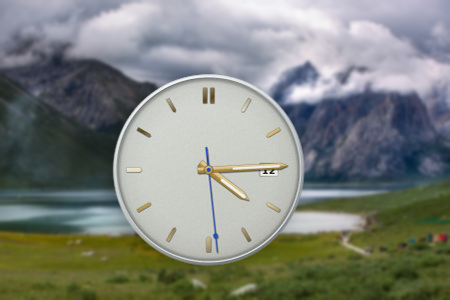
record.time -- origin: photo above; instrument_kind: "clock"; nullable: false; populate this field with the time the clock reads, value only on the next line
4:14:29
